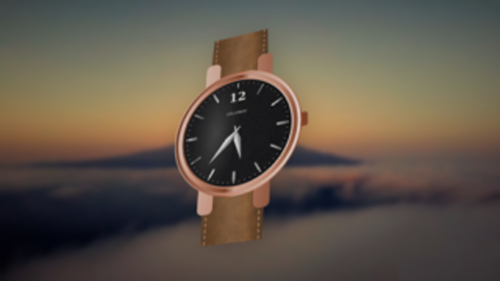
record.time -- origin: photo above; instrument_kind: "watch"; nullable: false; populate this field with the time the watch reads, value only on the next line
5:37
